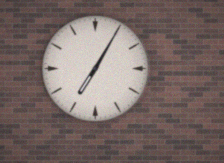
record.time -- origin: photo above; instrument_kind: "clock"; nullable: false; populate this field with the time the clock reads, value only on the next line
7:05
